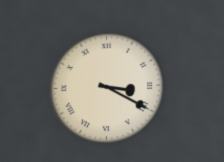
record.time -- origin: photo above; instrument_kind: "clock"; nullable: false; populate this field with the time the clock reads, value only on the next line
3:20
